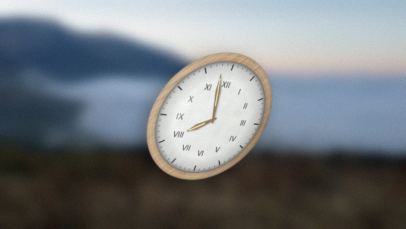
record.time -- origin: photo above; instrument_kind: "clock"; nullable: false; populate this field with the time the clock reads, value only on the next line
7:58
